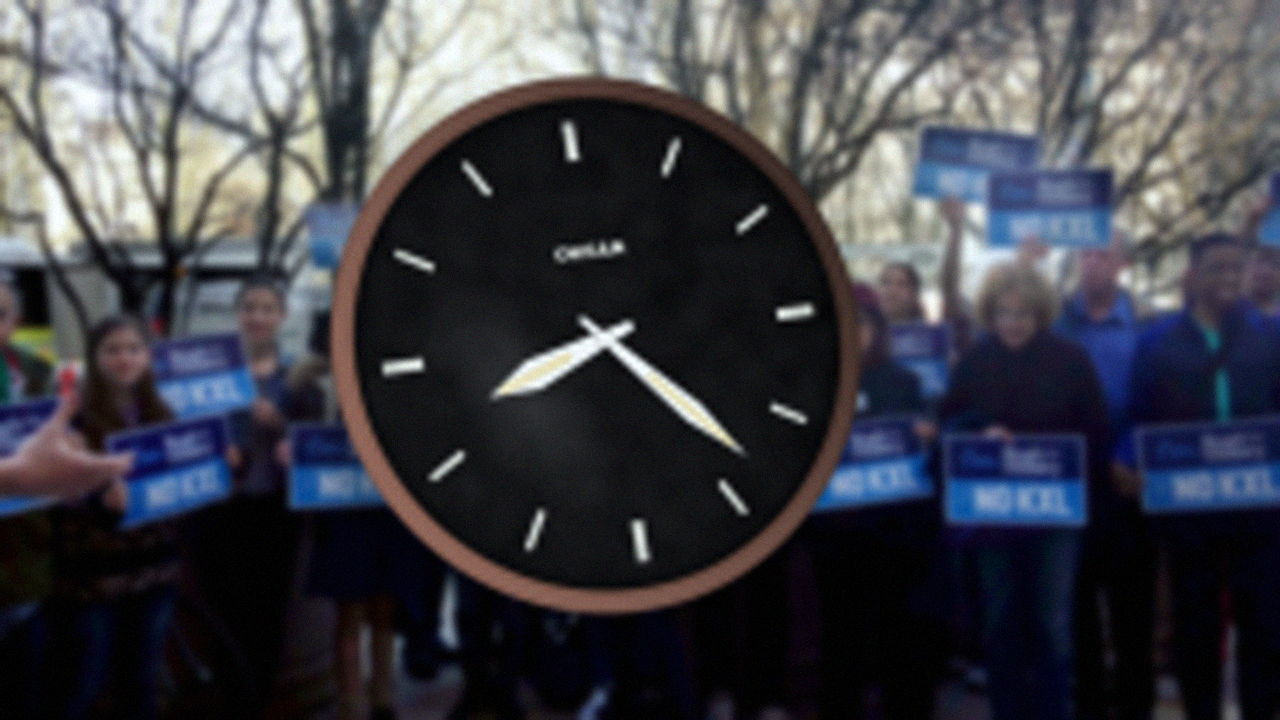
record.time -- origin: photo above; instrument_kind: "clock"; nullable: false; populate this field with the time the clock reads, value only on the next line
8:23
